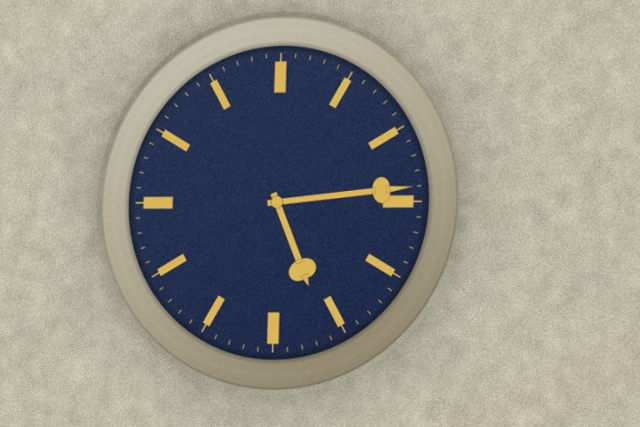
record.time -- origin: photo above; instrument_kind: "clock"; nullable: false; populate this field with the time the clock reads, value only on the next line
5:14
